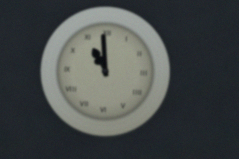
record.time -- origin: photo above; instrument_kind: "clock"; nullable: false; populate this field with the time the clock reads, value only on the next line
10:59
